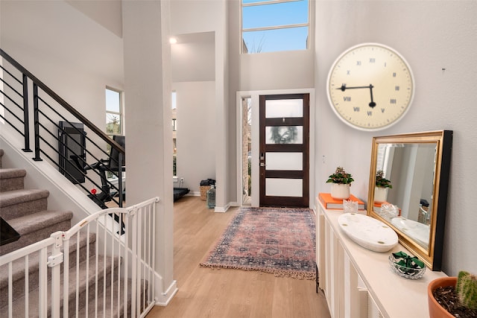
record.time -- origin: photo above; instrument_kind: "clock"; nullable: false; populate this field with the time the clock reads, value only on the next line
5:44
